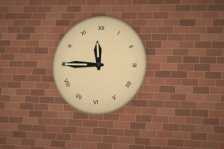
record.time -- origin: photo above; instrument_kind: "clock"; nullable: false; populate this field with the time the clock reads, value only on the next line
11:45
